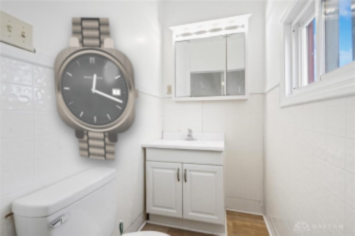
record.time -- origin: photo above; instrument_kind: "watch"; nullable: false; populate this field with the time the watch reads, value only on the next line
12:18
